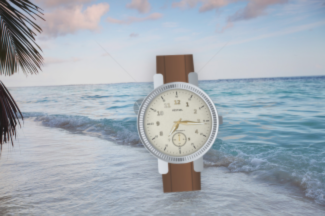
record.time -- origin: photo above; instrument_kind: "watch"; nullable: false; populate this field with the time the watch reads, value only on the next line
7:16
